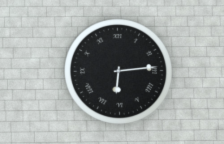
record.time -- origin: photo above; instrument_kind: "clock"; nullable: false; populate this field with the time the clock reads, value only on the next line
6:14
